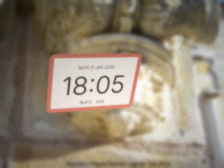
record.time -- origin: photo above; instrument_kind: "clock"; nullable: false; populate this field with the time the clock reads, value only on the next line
18:05
